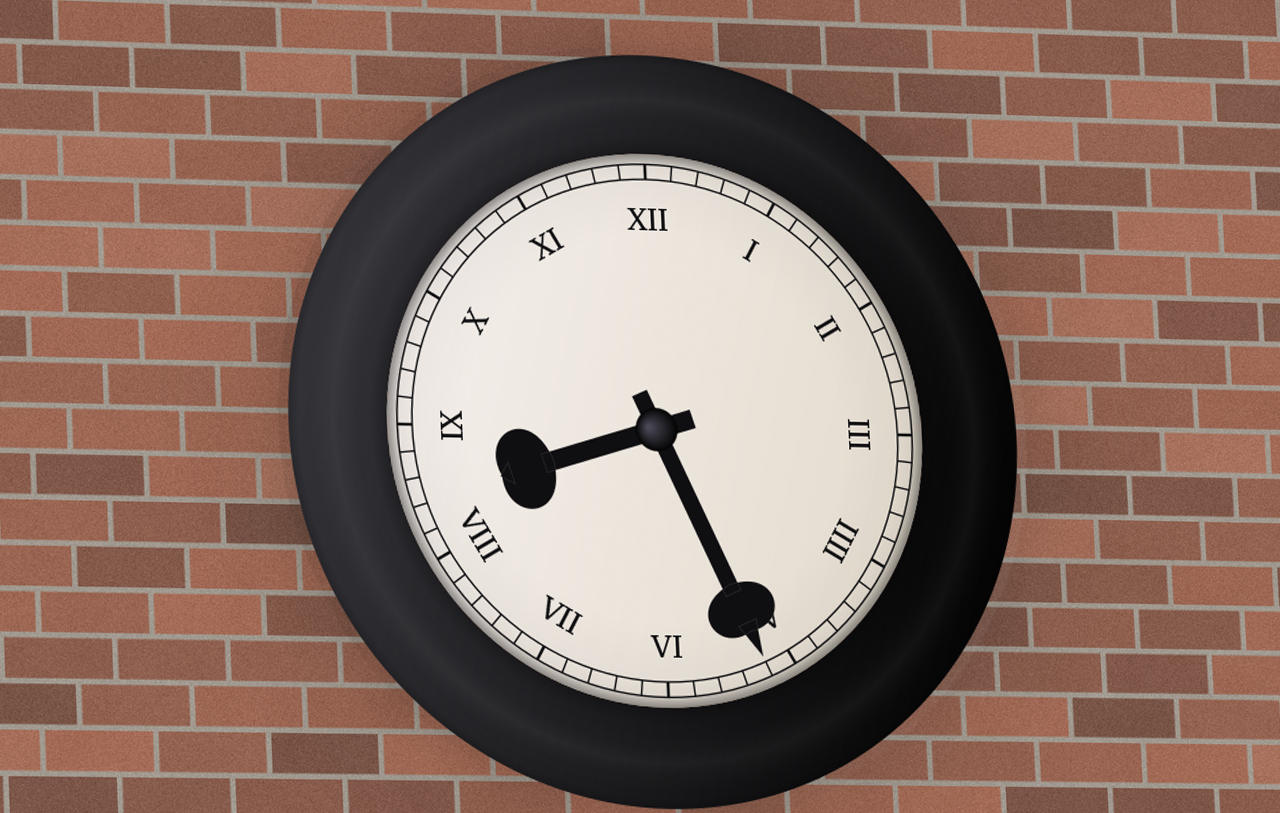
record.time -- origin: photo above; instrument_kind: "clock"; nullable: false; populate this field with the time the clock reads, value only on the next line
8:26
